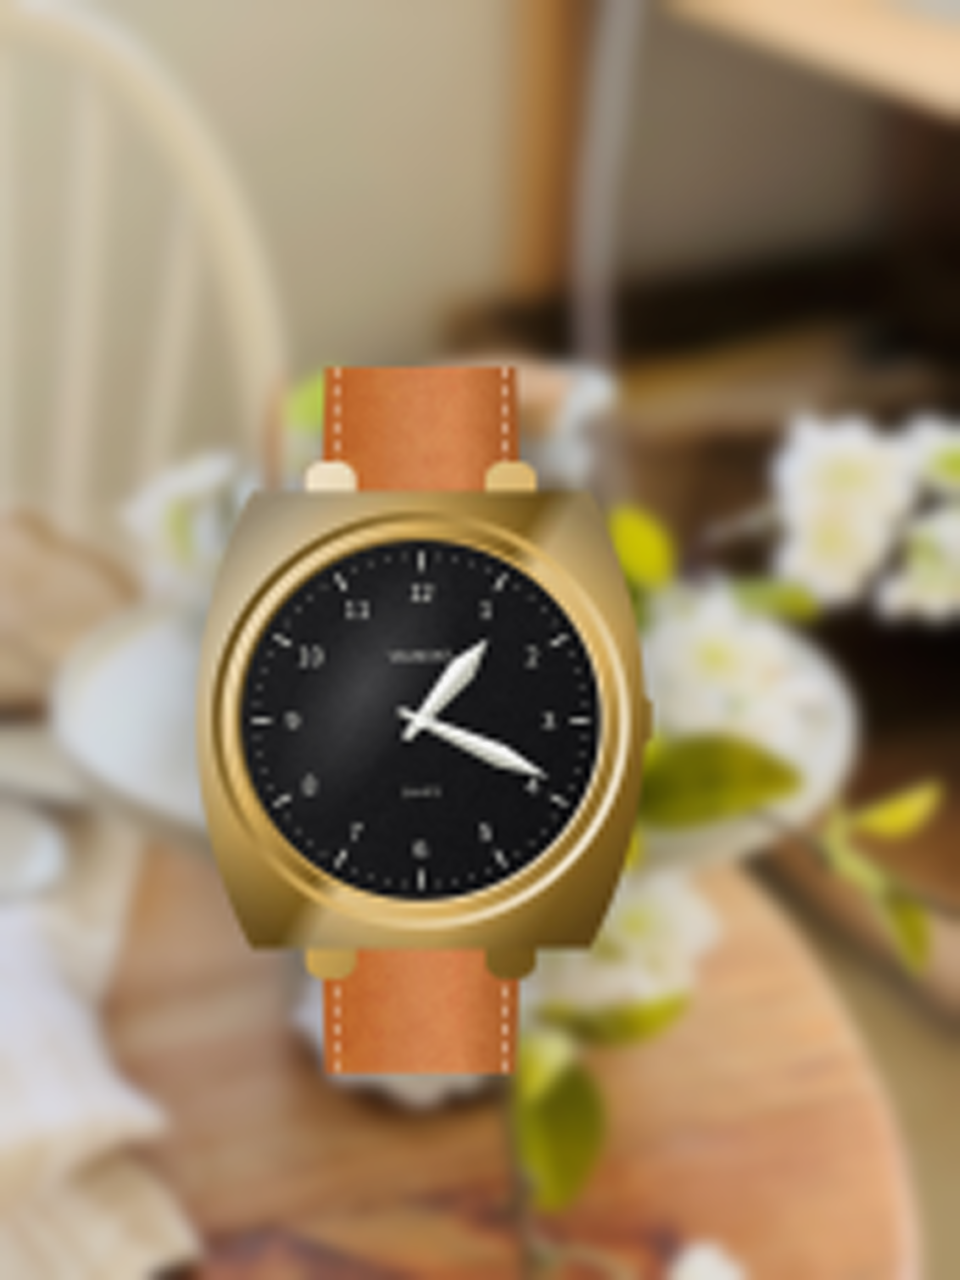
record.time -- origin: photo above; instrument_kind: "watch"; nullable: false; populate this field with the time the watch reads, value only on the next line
1:19
